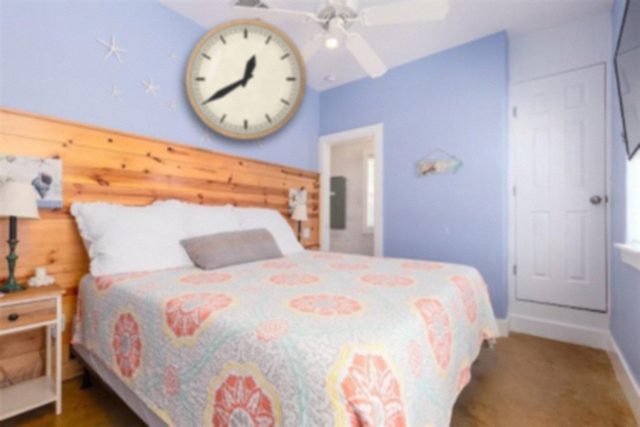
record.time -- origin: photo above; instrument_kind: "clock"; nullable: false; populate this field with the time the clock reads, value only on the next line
12:40
